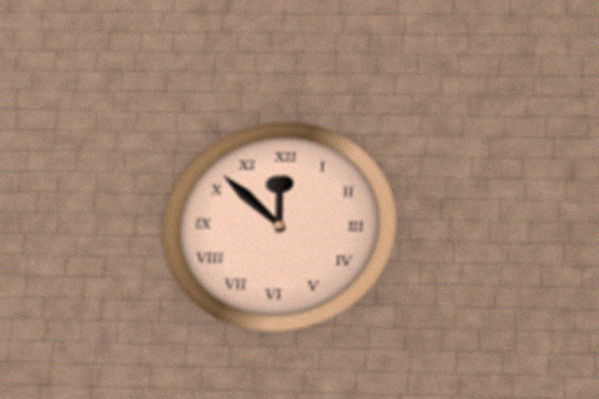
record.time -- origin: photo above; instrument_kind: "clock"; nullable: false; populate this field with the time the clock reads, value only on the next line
11:52
